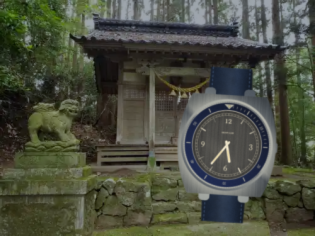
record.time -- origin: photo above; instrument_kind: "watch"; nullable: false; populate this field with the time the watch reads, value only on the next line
5:36
